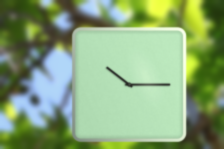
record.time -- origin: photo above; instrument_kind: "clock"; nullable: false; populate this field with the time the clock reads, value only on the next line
10:15
